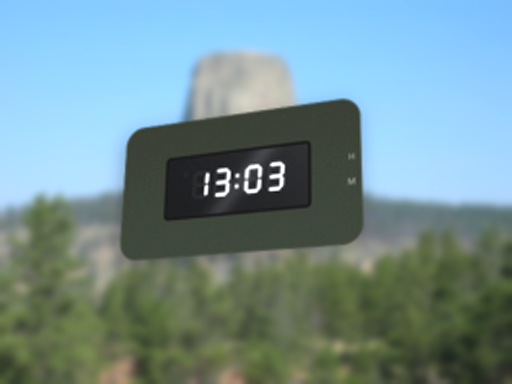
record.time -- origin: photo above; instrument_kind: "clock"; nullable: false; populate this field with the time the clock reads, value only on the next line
13:03
